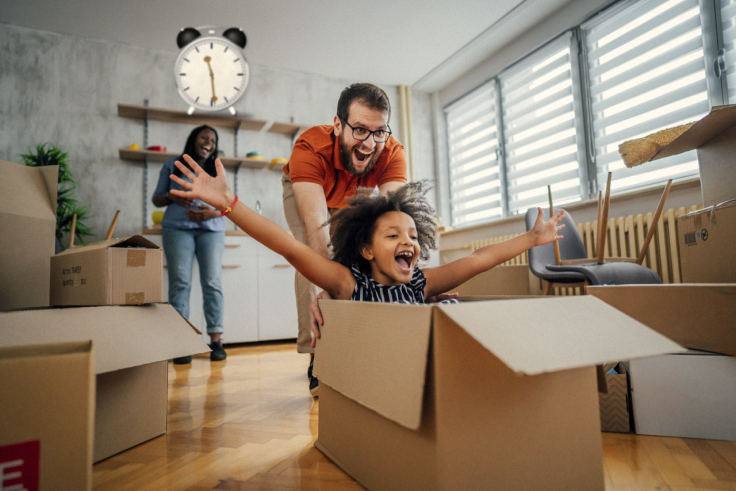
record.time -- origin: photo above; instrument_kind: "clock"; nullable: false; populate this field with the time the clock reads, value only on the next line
11:29
